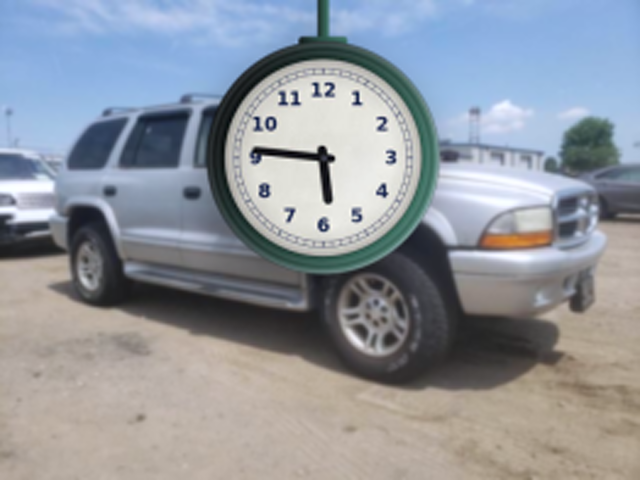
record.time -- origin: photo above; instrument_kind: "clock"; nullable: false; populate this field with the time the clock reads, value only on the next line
5:46
